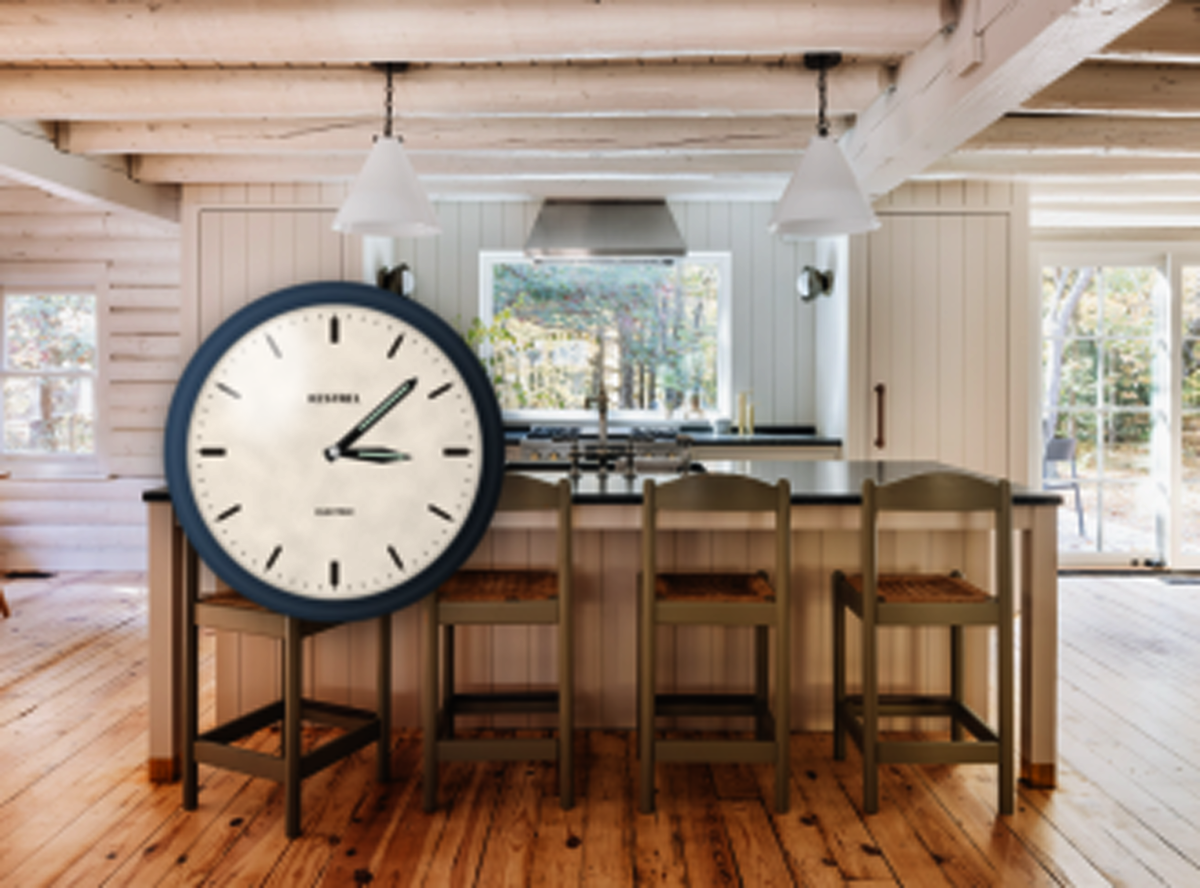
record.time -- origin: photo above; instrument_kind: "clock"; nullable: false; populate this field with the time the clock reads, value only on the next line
3:08
